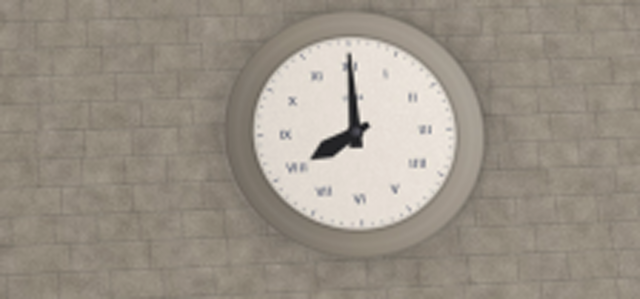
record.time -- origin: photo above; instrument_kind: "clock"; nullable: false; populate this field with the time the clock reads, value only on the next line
8:00
